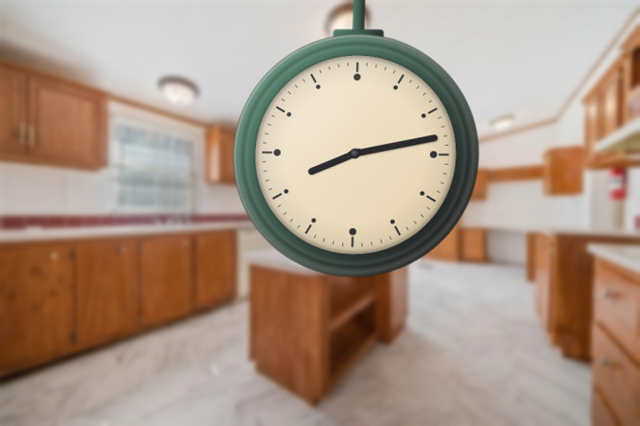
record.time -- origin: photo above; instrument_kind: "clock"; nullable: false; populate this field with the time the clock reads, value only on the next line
8:13
